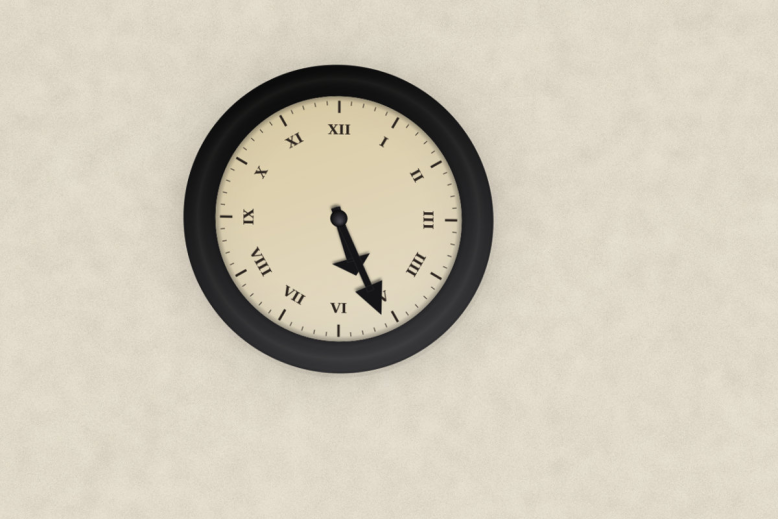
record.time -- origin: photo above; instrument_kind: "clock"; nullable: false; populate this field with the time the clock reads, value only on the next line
5:26
